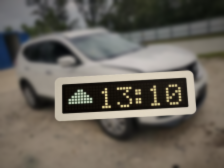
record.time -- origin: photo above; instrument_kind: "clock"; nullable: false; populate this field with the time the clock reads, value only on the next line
13:10
